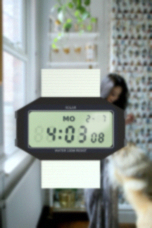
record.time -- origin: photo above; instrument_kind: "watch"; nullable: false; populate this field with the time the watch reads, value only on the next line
4:03:08
